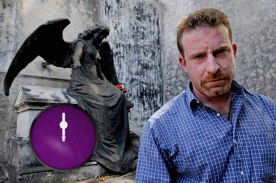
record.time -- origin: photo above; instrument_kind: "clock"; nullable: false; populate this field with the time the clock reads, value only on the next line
12:00
